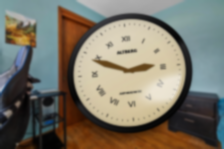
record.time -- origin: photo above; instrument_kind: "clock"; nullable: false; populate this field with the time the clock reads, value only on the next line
2:49
